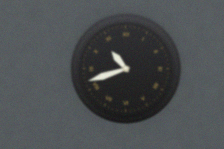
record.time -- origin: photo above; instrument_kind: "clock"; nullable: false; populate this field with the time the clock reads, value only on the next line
10:42
